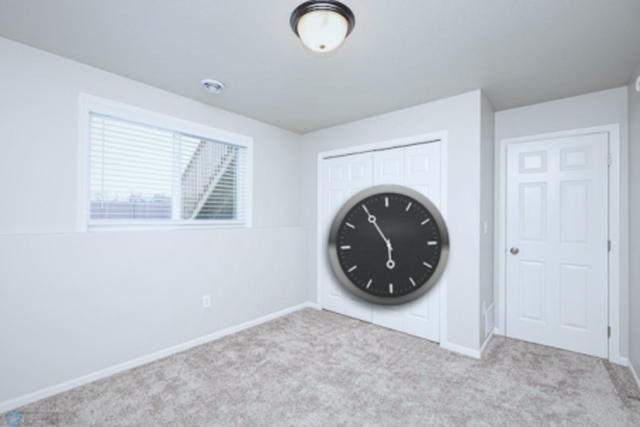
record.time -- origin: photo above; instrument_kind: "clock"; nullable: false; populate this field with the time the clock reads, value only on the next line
5:55
